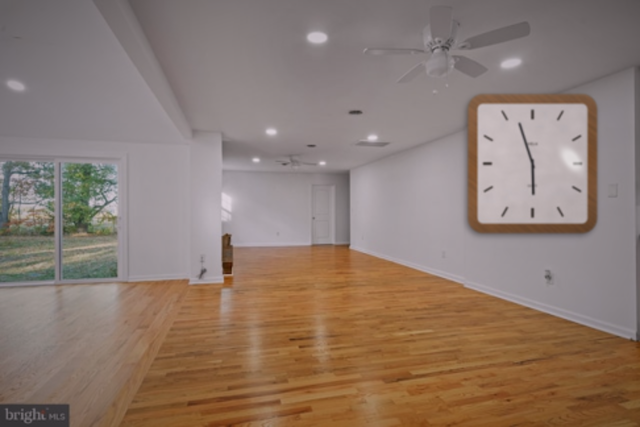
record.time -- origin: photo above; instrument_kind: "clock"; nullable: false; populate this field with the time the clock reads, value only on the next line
5:57
